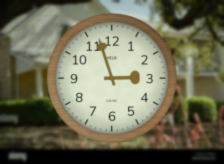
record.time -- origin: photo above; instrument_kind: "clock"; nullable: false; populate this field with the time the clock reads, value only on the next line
2:57
